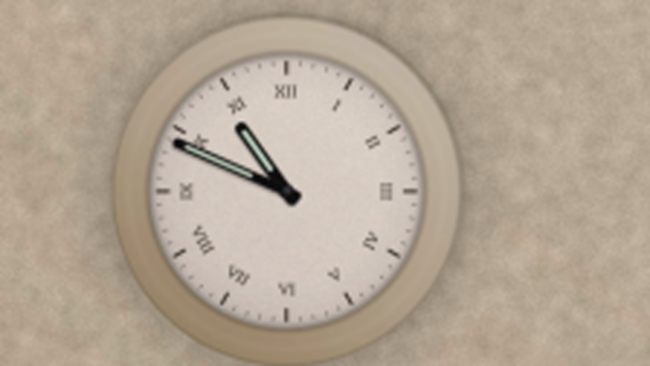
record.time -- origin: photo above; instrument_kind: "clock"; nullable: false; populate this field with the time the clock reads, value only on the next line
10:49
